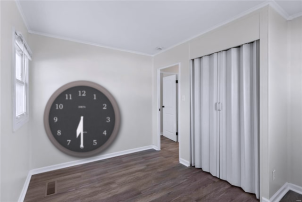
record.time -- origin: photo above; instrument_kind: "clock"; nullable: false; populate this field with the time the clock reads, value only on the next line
6:30
